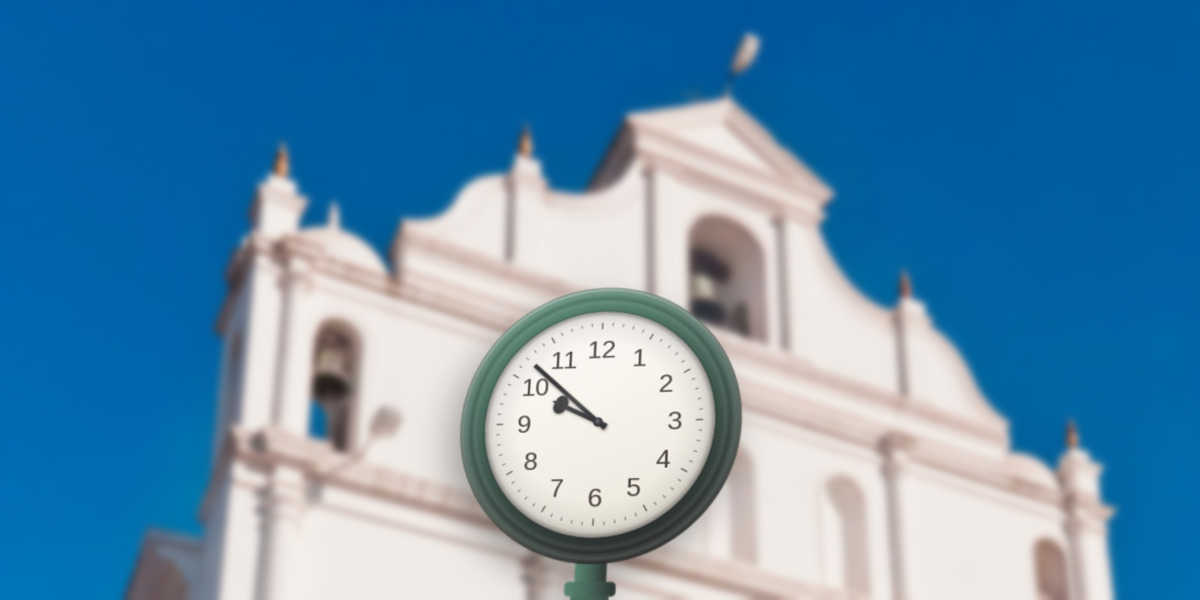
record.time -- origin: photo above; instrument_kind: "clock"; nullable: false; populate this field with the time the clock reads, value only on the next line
9:52
